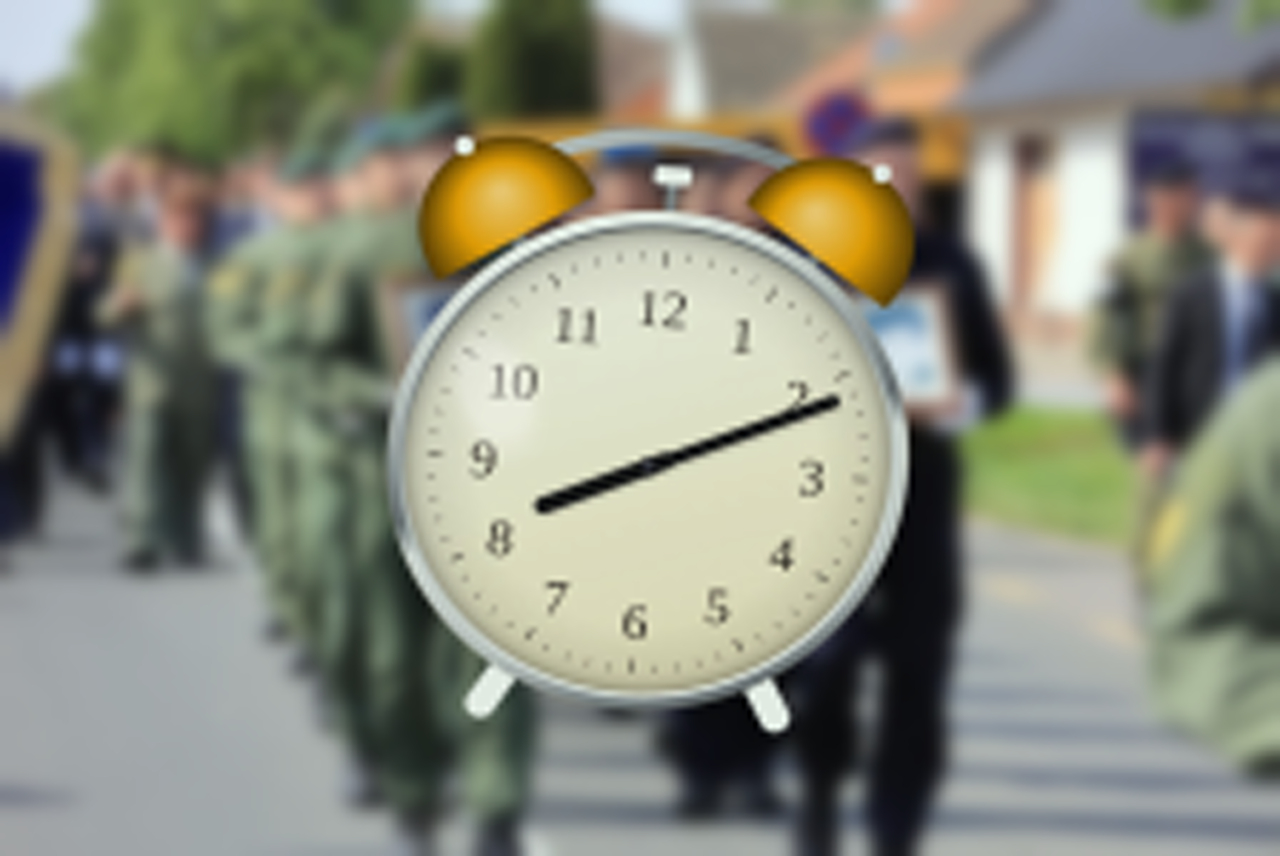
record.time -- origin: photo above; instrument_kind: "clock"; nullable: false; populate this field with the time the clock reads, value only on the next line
8:11
